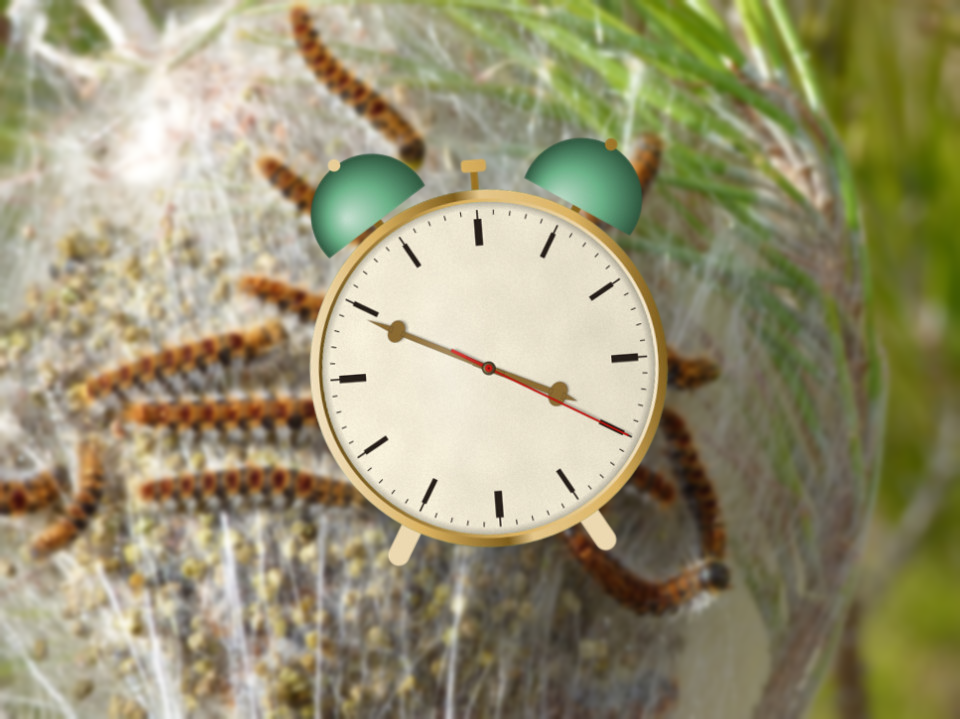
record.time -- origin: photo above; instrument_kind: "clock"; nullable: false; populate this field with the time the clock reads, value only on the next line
3:49:20
